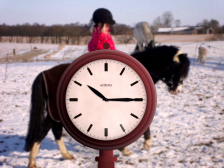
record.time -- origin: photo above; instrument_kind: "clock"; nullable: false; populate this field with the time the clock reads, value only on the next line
10:15
